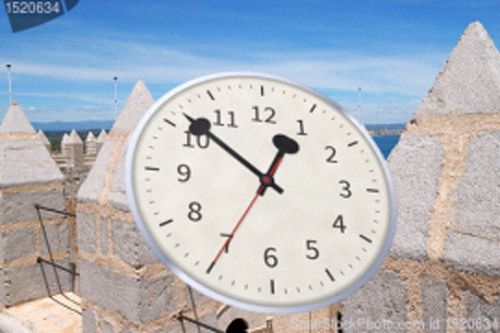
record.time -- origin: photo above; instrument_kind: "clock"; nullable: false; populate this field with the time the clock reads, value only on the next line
12:51:35
